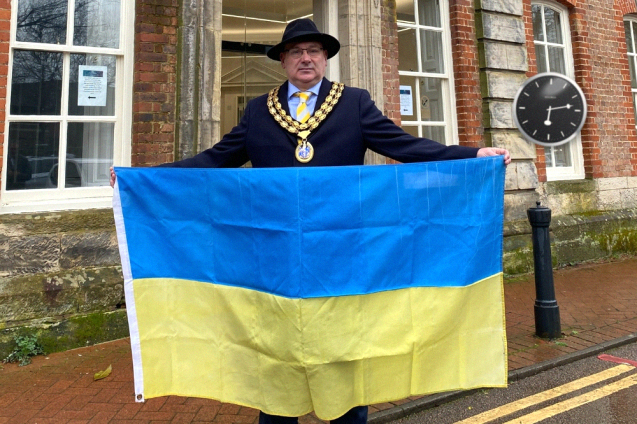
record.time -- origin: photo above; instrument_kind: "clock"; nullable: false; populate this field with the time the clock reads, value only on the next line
6:13
